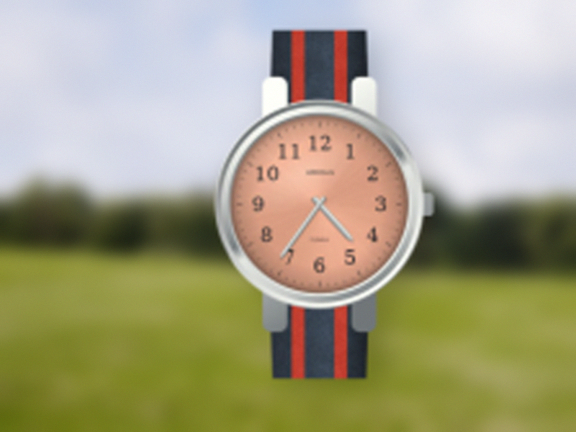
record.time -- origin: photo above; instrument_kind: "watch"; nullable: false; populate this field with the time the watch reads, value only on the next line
4:36
